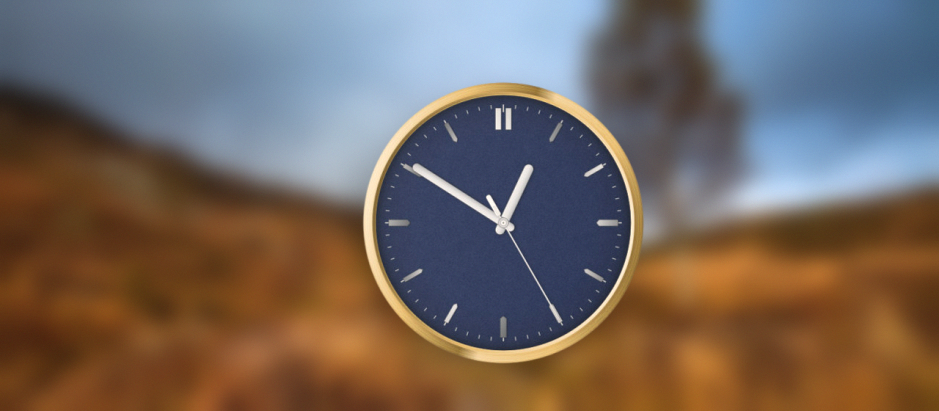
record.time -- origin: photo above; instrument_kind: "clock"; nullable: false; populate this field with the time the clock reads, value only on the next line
12:50:25
